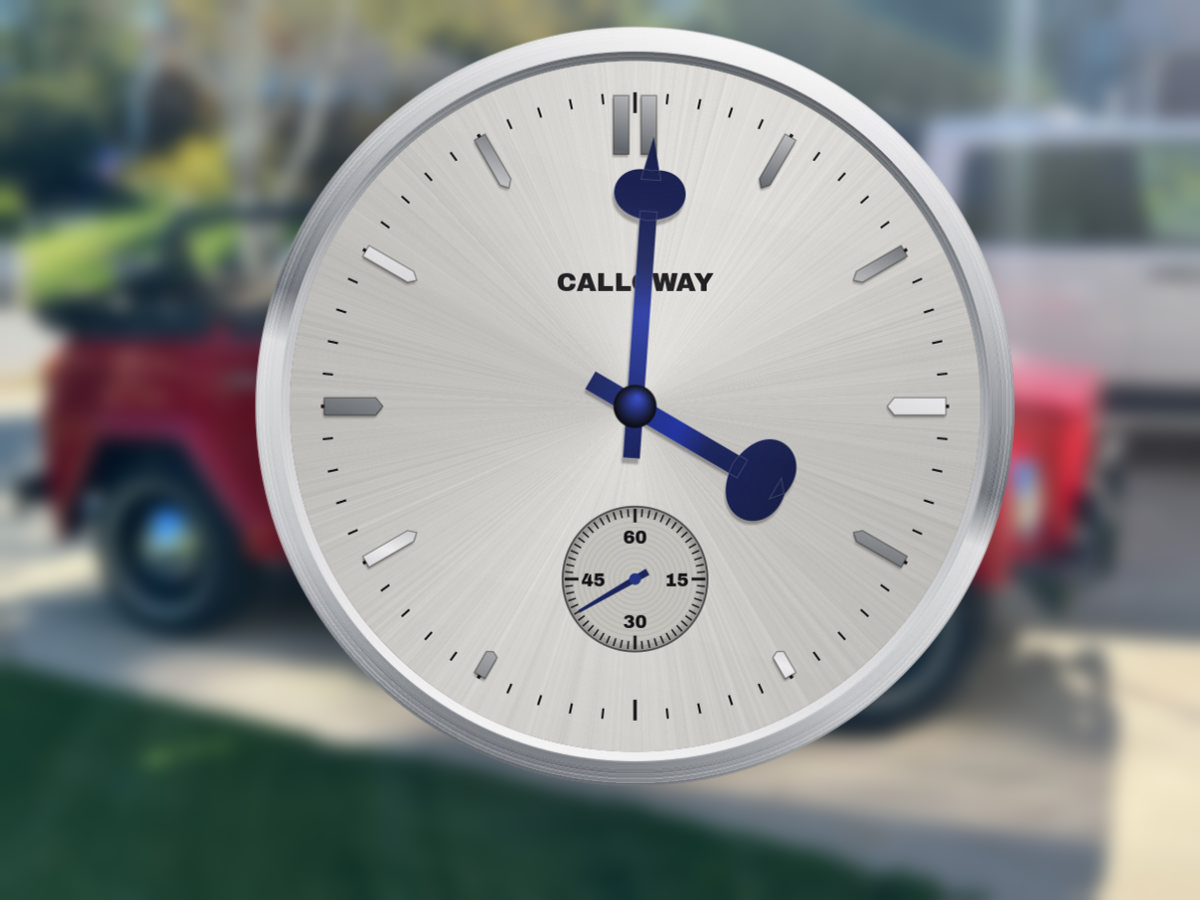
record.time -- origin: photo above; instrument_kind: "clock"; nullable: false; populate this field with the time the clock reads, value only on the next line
4:00:40
